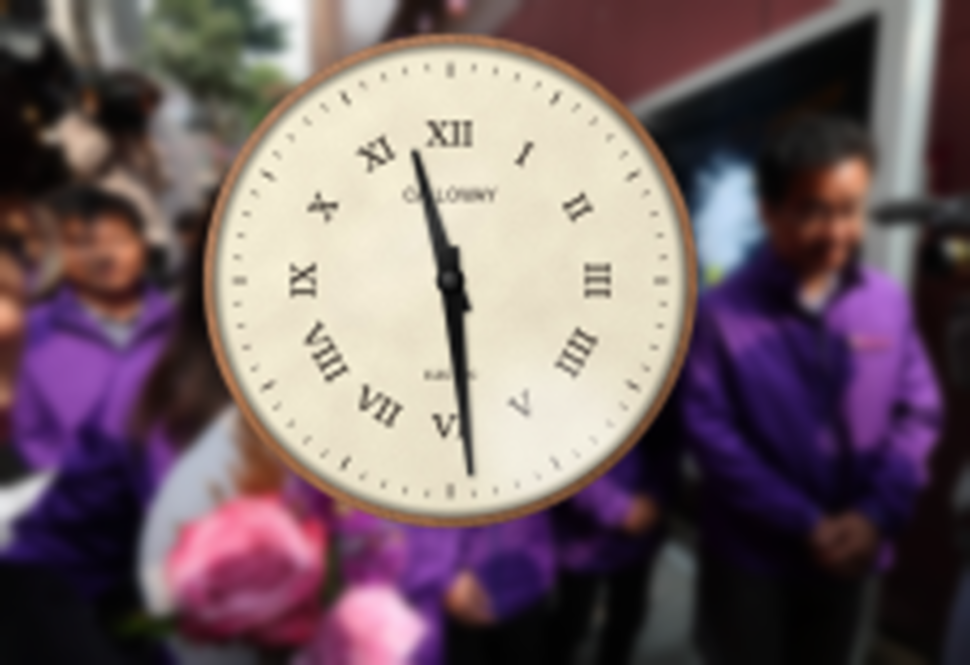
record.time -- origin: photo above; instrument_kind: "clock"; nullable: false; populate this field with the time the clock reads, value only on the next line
11:29
